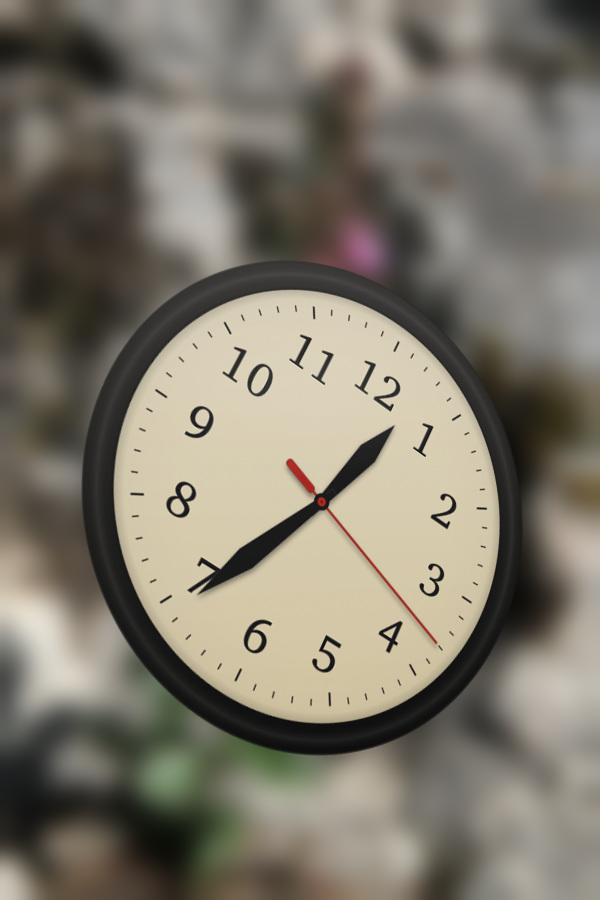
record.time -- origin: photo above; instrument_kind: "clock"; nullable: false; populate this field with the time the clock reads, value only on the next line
12:34:18
